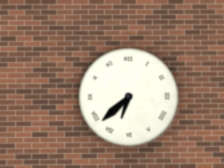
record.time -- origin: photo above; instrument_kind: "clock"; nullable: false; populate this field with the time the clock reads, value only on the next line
6:38
